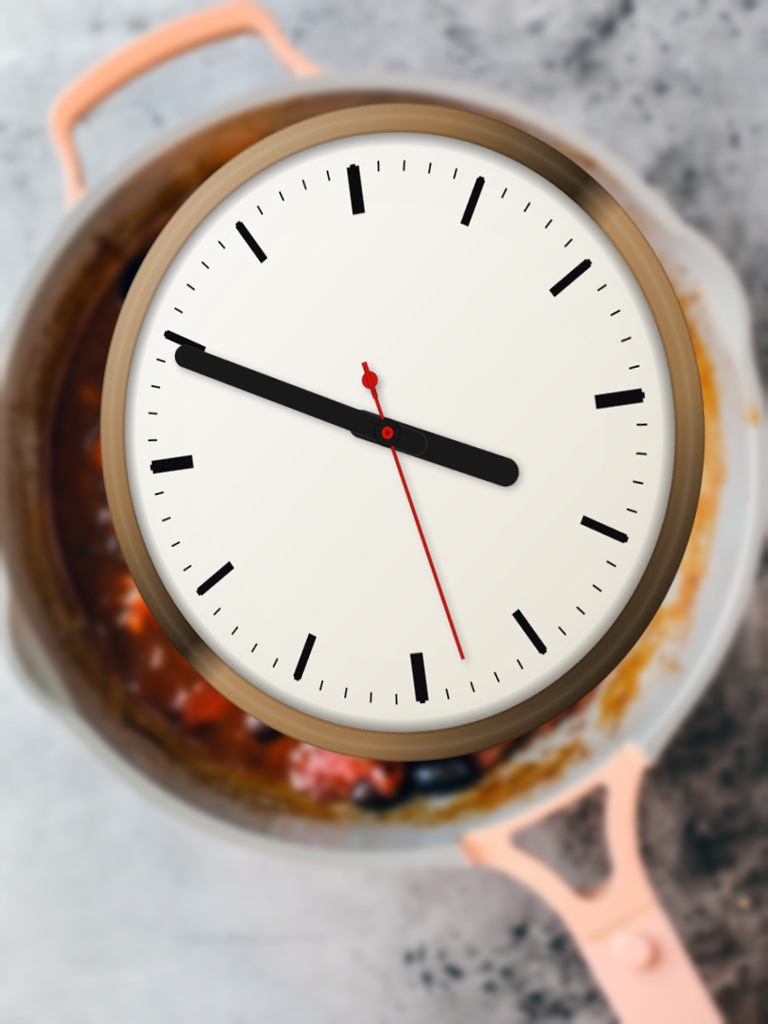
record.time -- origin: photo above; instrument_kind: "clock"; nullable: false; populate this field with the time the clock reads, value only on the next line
3:49:28
